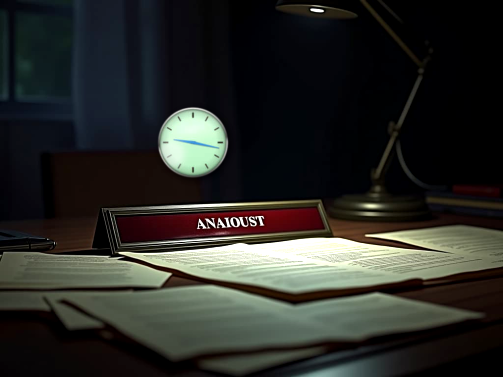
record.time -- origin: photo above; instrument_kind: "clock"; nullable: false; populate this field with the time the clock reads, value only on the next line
9:17
